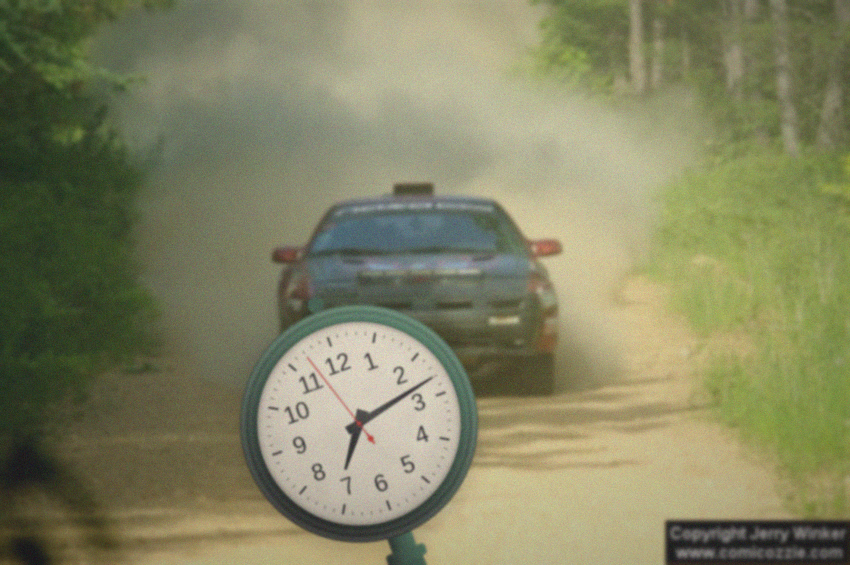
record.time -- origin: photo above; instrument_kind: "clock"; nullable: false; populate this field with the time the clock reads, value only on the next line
7:12:57
